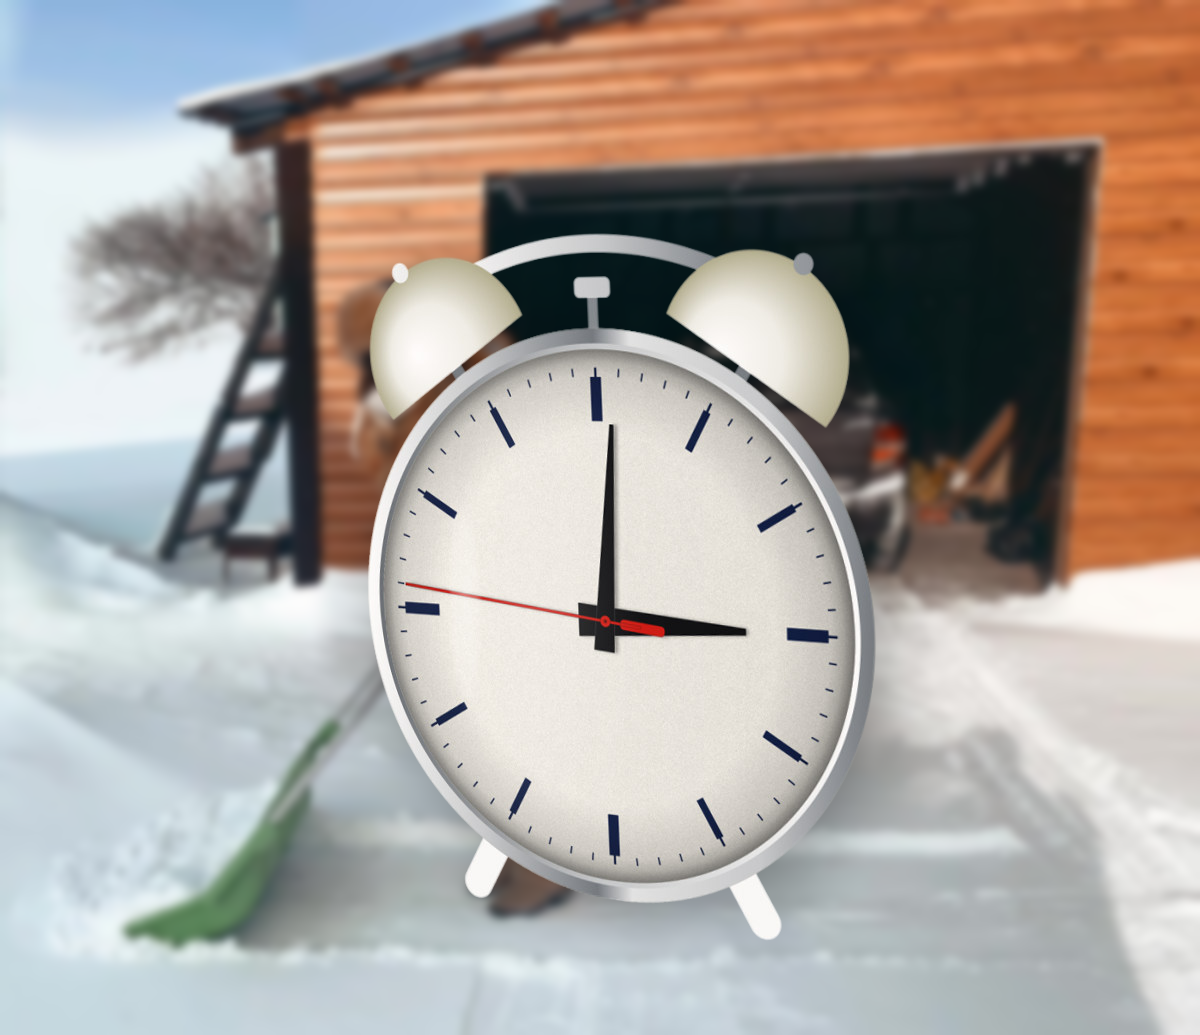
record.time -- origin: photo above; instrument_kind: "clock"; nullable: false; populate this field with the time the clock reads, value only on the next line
3:00:46
